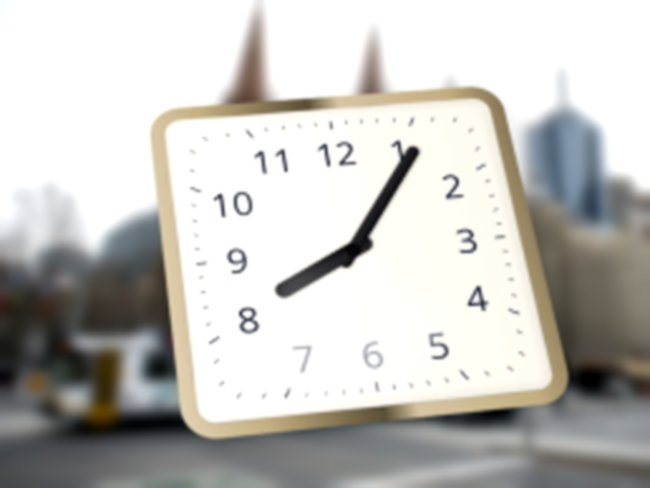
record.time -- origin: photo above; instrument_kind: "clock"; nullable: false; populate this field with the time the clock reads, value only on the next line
8:06
